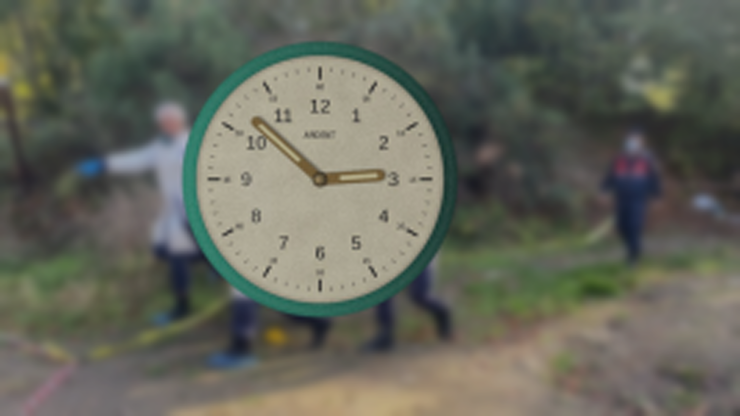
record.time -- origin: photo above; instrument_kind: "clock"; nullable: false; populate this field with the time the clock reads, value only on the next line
2:52
